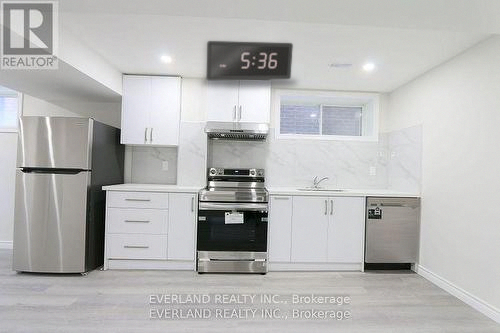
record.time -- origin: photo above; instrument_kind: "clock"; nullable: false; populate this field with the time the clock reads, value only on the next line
5:36
